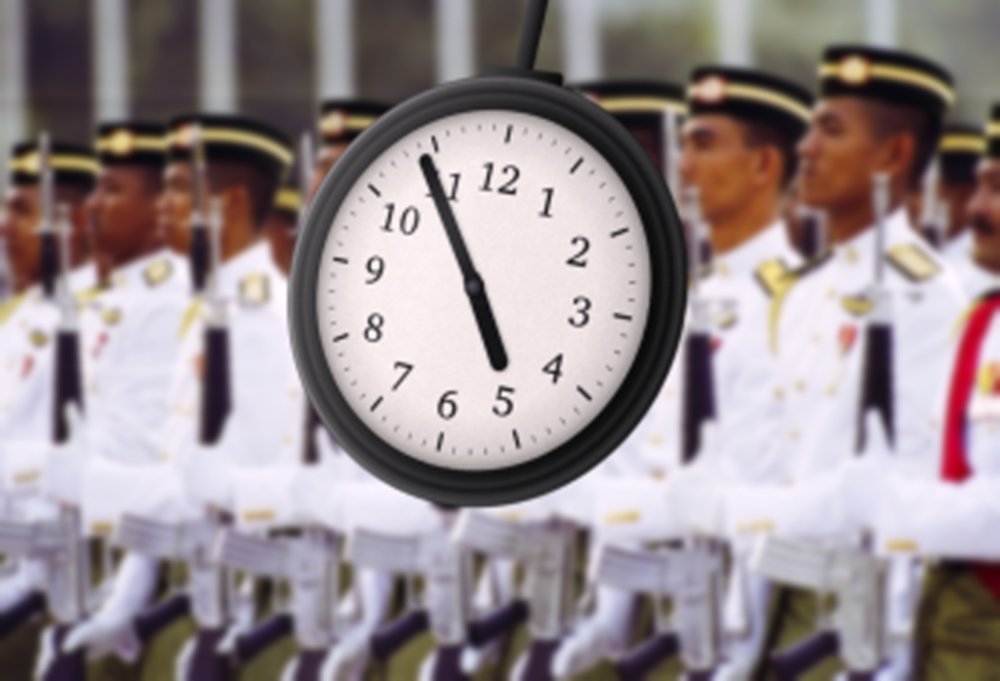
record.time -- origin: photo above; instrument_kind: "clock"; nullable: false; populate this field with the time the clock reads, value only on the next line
4:54
